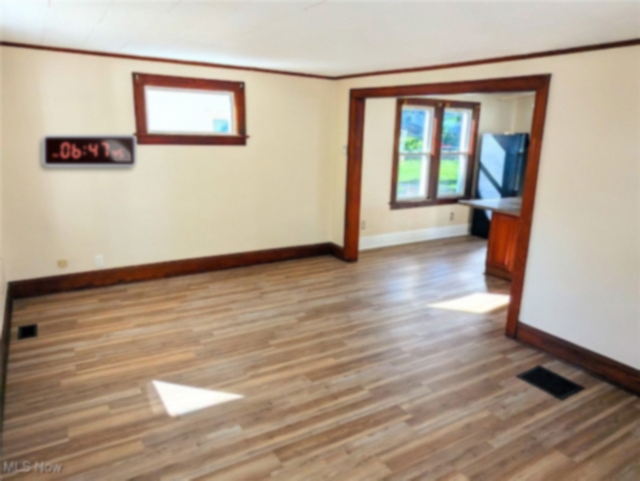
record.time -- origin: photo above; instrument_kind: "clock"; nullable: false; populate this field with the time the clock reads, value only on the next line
6:47
